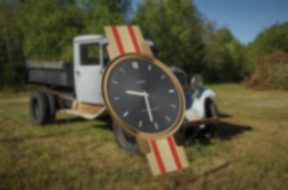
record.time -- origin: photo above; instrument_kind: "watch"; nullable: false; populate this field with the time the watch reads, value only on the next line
9:31
